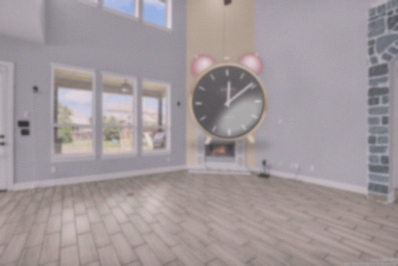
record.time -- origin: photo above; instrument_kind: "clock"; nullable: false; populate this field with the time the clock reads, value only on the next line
12:09
